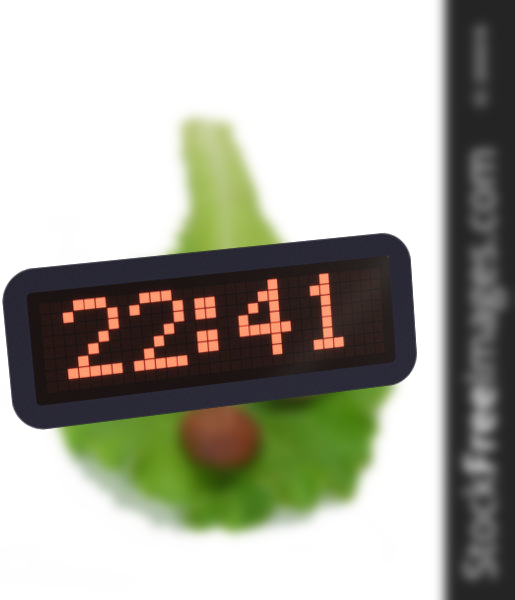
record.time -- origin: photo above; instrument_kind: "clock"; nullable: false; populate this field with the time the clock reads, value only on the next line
22:41
